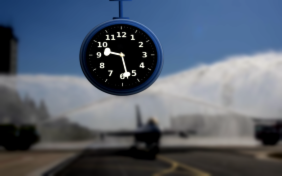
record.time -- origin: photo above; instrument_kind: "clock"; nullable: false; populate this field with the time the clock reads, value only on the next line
9:28
